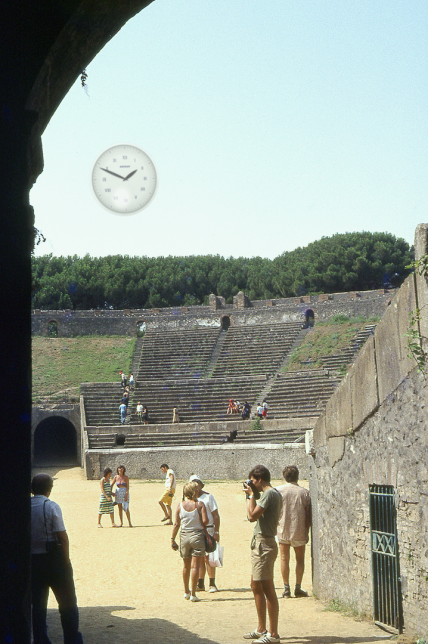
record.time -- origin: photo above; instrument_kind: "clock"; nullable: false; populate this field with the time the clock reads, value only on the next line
1:49
